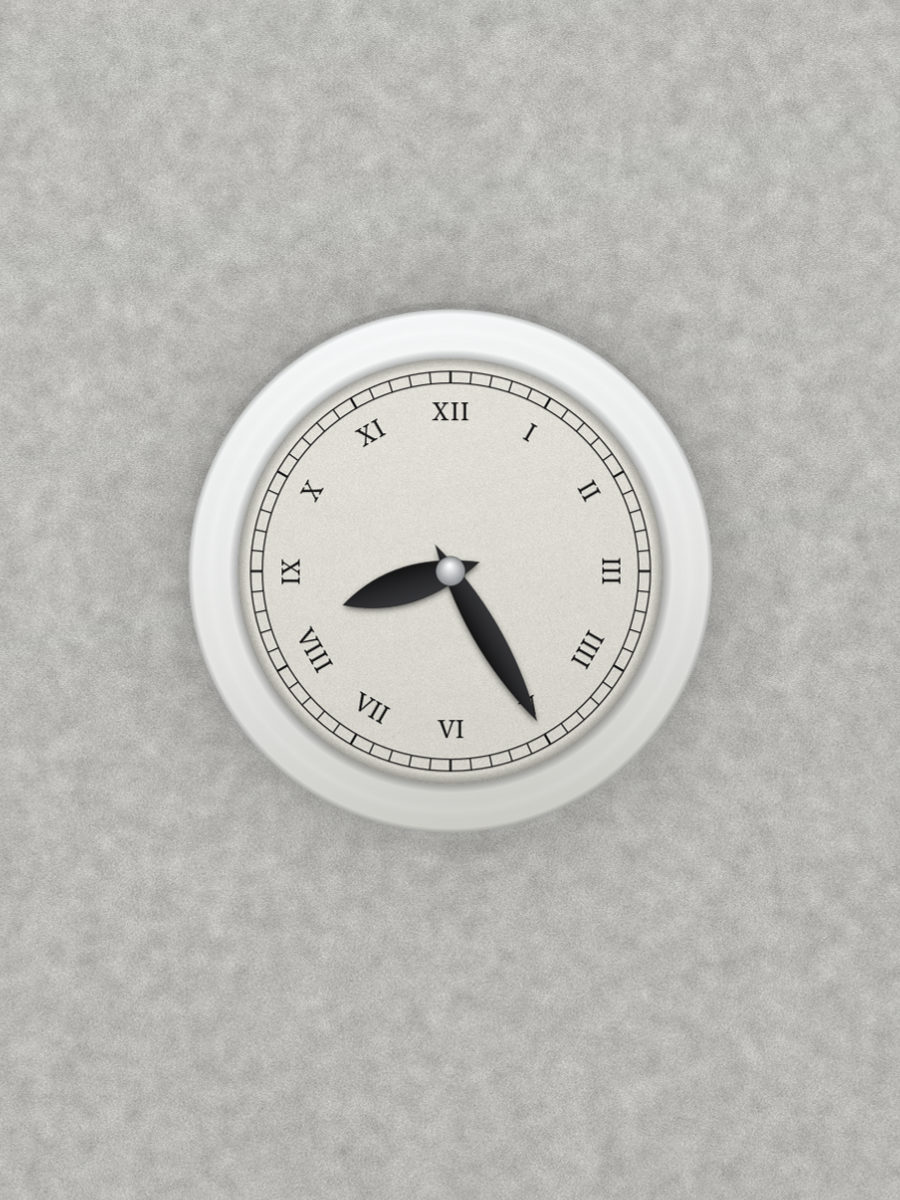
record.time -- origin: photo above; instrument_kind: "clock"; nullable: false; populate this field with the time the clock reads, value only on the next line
8:25
